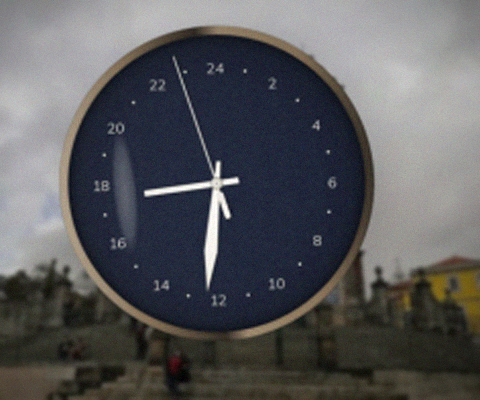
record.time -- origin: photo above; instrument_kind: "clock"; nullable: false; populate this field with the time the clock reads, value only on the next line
17:30:57
